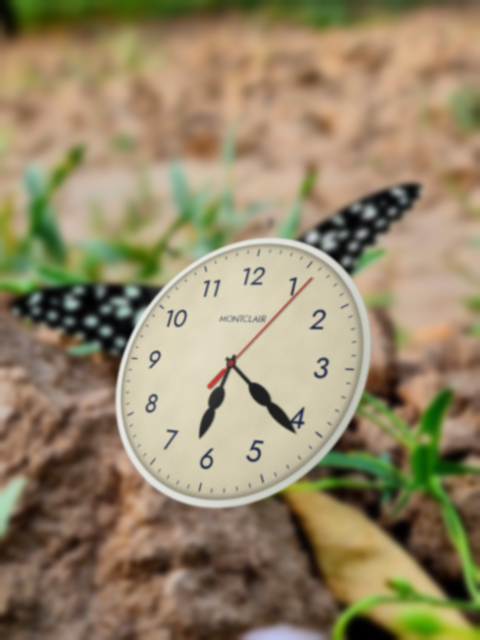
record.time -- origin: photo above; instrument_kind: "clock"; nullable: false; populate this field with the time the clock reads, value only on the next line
6:21:06
